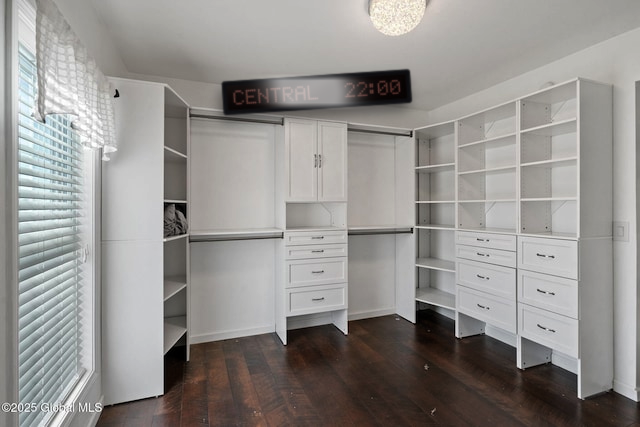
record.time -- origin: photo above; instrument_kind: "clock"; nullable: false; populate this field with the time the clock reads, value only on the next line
22:00
